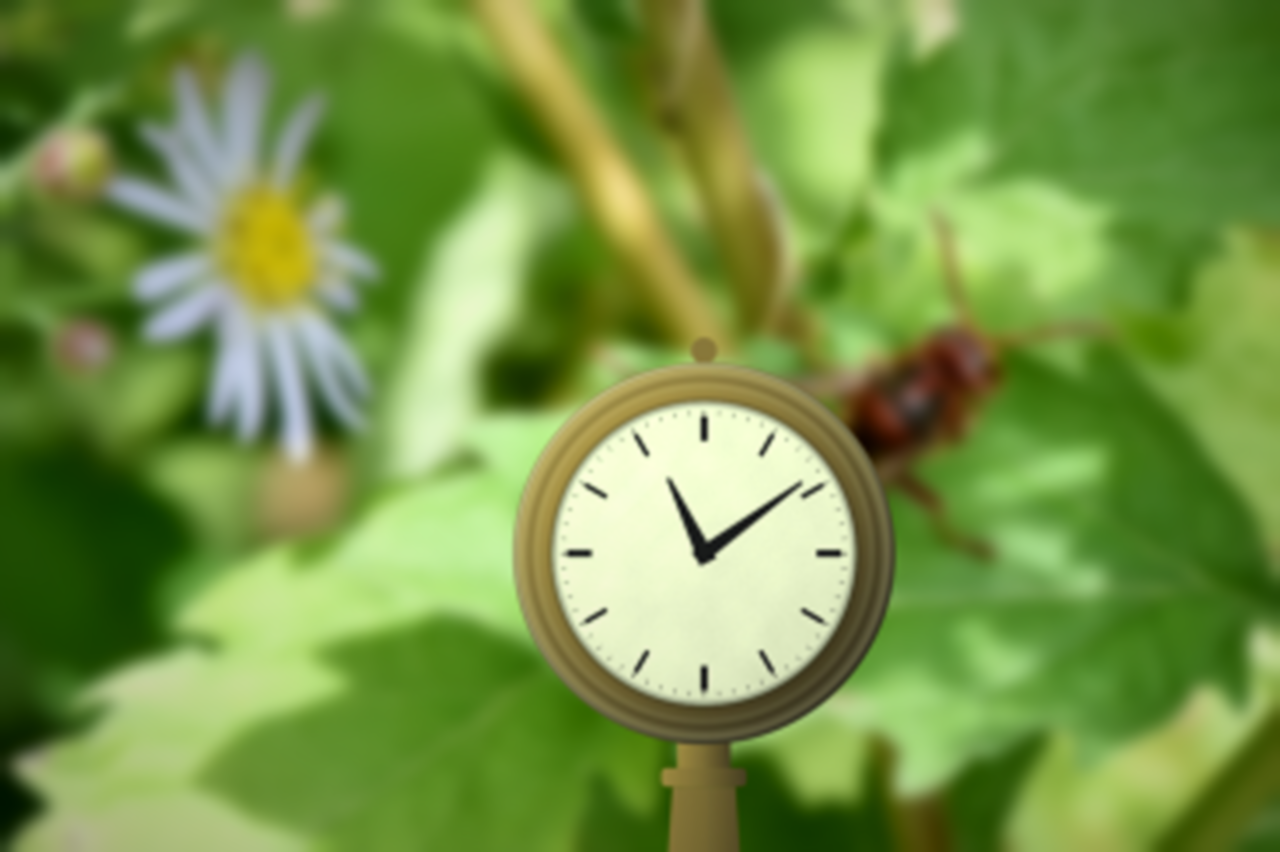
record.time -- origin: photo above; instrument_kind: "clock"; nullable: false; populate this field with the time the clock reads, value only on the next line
11:09
